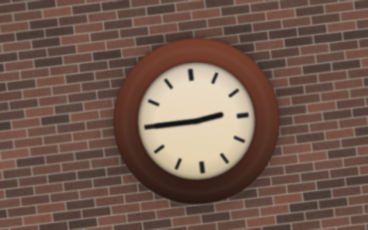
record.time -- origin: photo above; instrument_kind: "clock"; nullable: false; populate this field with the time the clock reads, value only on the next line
2:45
